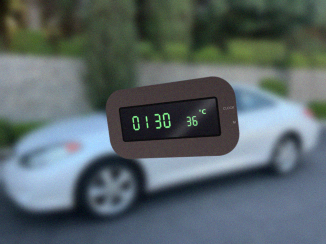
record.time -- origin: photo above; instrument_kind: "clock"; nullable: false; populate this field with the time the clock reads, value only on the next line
1:30
